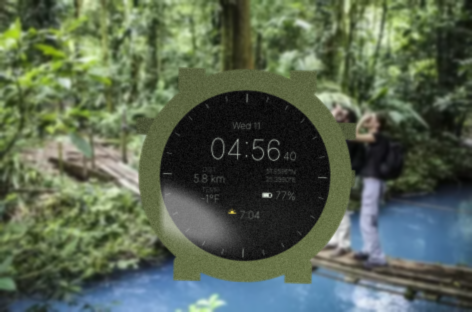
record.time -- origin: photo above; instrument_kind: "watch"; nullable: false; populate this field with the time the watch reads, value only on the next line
4:56:40
